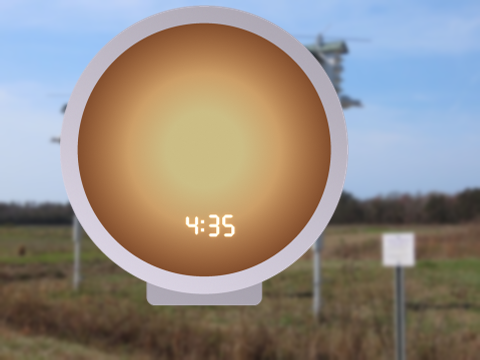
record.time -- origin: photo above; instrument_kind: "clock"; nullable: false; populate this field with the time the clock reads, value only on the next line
4:35
